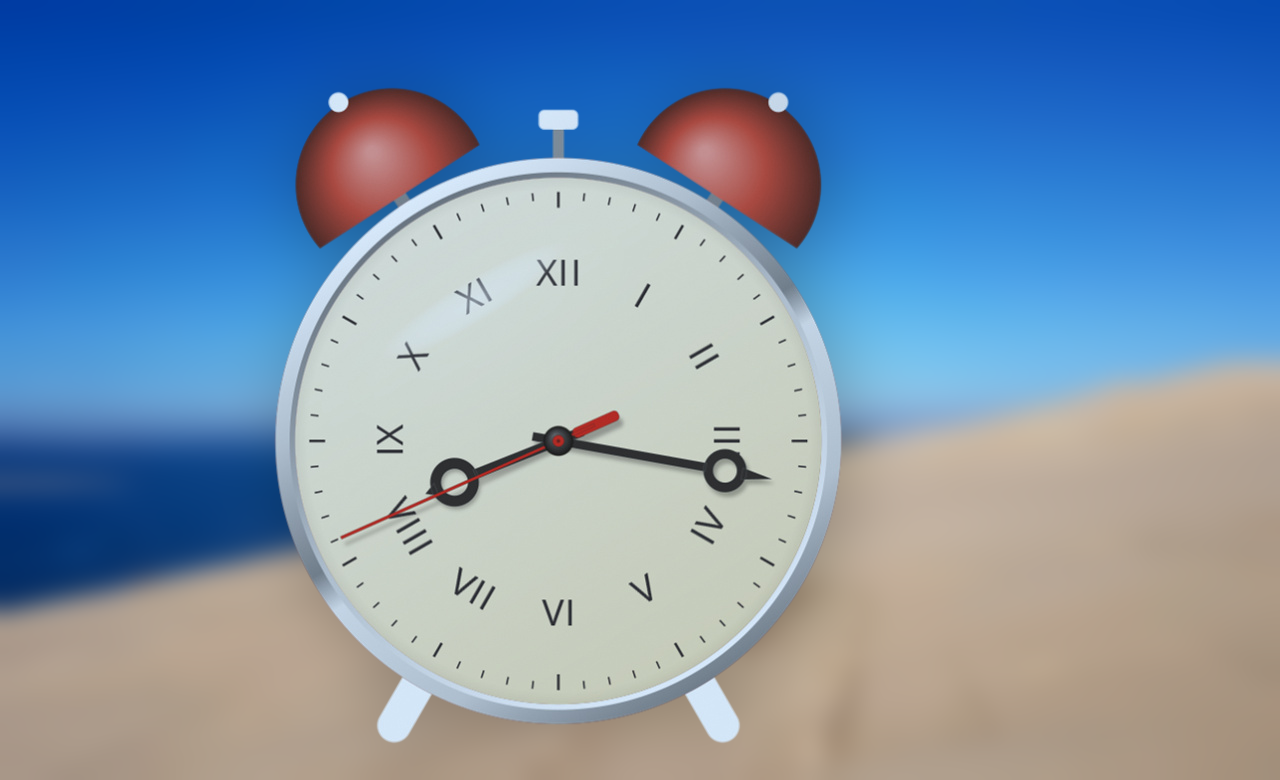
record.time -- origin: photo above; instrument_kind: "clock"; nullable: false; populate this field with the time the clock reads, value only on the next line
8:16:41
